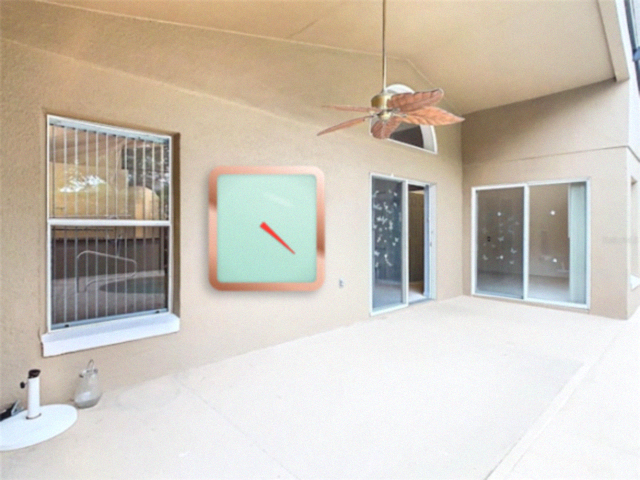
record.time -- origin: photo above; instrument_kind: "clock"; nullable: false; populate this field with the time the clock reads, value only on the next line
4:22
